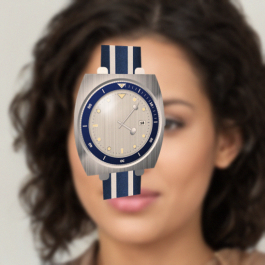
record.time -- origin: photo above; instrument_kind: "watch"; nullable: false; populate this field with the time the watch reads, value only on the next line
4:07
